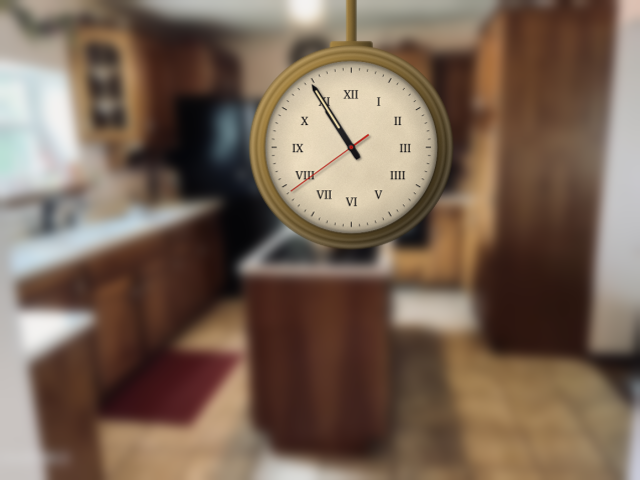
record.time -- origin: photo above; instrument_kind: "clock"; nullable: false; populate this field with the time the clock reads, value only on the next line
10:54:39
